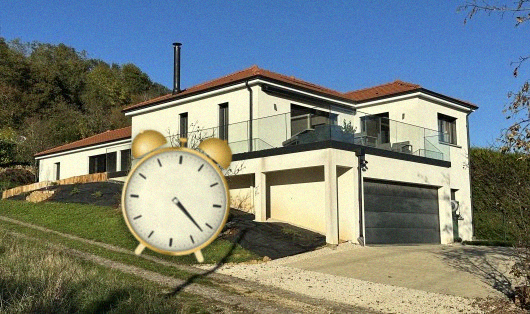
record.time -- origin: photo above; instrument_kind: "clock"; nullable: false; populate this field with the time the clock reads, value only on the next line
4:22
